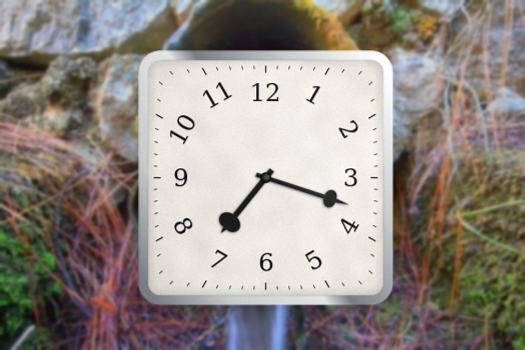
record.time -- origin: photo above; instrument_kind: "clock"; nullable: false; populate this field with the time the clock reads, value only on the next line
7:18
